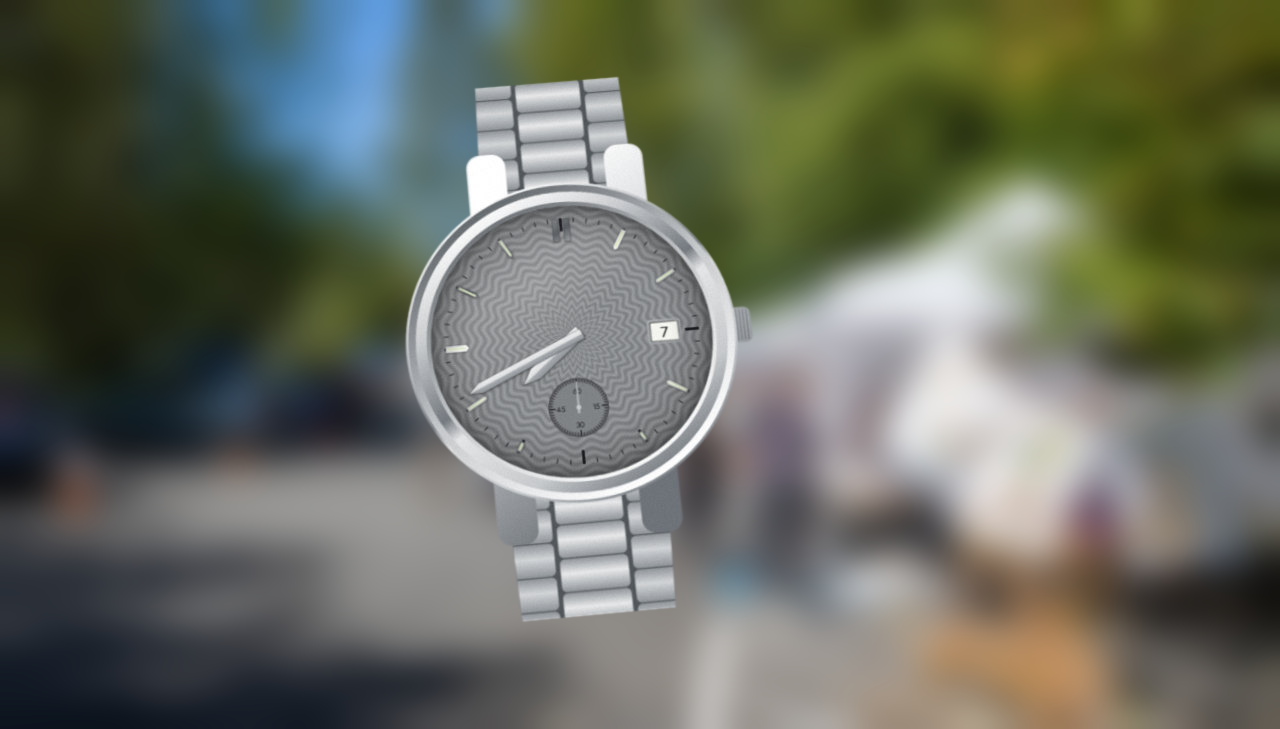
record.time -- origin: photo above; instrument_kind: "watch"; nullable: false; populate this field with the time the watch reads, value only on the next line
7:41
